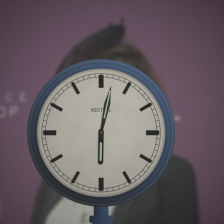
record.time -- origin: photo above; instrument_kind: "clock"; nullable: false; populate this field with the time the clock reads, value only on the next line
6:02
